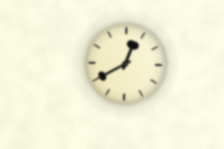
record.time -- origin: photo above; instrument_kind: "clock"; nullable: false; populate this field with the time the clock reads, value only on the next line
12:40
